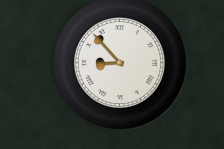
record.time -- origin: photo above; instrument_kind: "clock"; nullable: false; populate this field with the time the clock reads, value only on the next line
8:53
